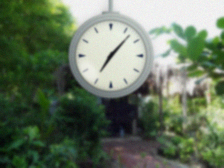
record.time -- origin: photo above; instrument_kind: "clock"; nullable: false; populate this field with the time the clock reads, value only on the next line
7:07
